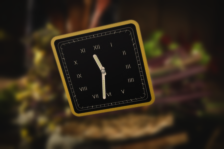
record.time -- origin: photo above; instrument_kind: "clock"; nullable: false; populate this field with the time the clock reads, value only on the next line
11:32
